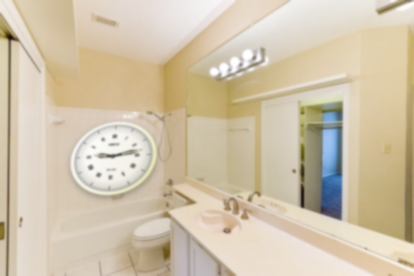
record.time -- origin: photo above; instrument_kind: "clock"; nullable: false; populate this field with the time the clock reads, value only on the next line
9:13
